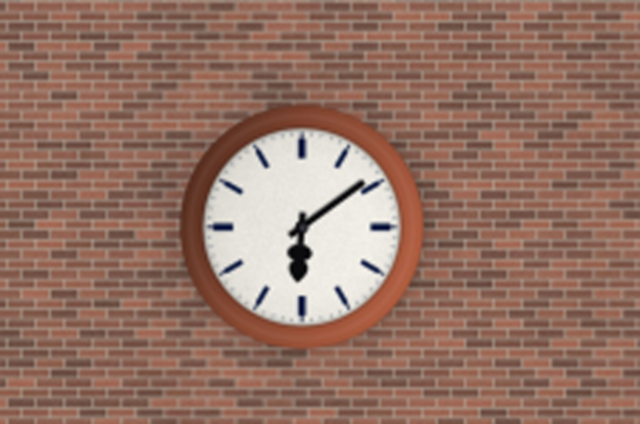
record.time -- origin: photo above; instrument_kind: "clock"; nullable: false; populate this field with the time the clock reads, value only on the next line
6:09
